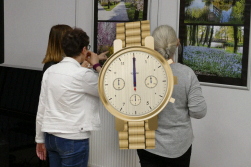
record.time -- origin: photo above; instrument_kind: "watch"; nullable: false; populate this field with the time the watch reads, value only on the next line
12:00
